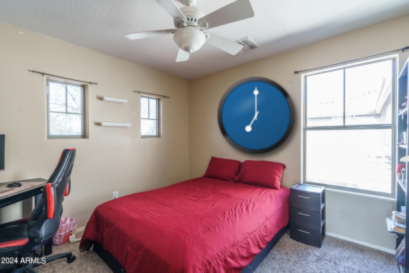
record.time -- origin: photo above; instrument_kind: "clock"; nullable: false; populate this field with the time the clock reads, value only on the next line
7:00
